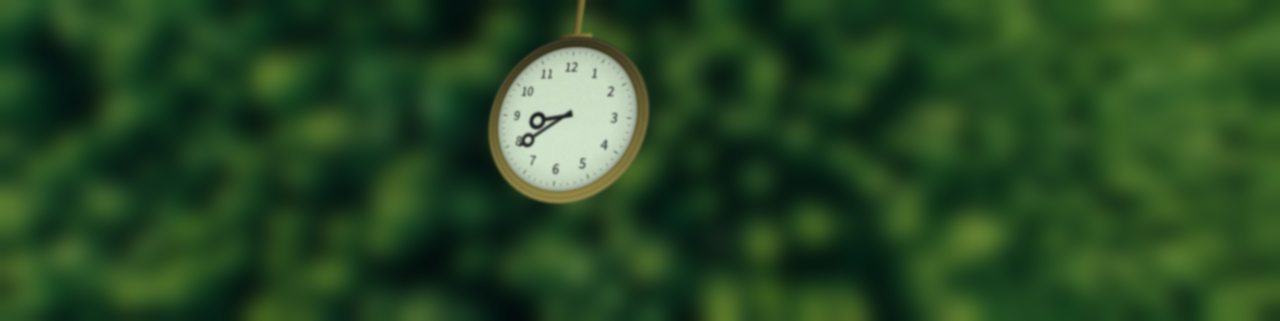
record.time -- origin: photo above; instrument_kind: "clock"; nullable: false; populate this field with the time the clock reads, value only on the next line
8:39
